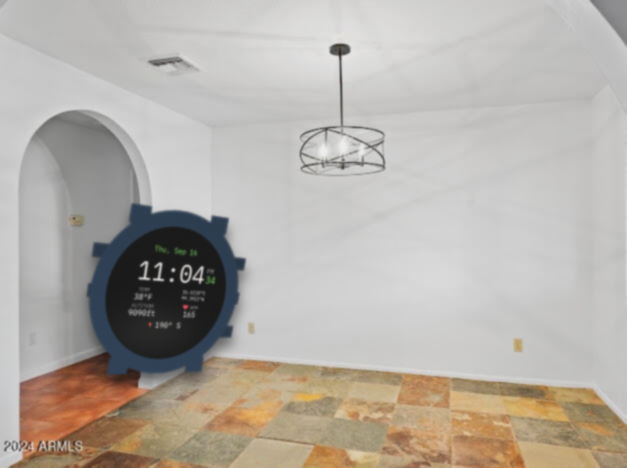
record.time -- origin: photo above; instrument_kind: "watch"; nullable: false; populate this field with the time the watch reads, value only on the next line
11:04
